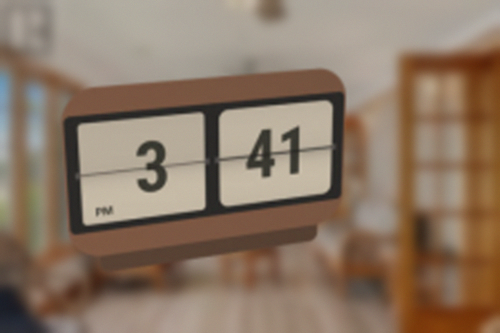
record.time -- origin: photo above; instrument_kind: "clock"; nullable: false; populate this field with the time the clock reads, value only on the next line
3:41
